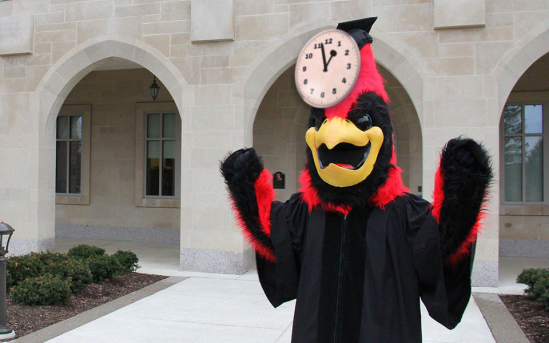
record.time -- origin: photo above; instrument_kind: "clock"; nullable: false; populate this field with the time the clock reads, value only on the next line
12:57
